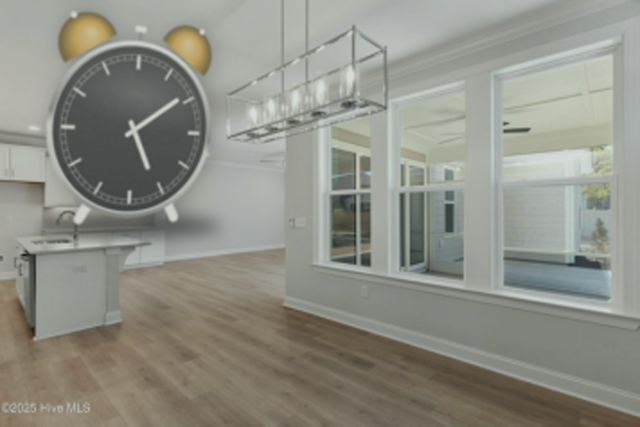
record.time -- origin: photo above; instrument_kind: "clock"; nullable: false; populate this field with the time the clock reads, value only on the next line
5:09
